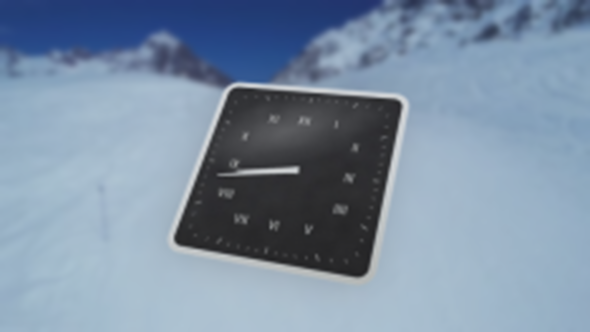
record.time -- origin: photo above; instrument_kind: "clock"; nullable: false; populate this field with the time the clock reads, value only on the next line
8:43
